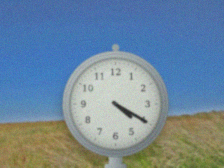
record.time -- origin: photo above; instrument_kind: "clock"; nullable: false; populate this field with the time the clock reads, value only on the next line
4:20
